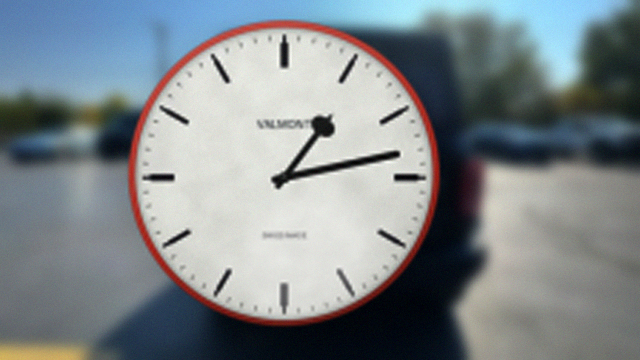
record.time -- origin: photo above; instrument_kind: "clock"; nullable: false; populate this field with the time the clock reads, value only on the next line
1:13
